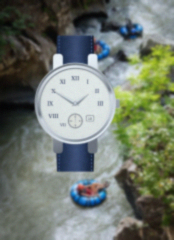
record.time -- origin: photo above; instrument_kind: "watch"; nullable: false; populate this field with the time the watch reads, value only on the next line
1:50
